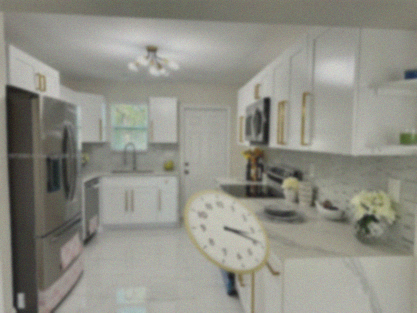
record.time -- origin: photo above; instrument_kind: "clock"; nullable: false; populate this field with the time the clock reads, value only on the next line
3:19
